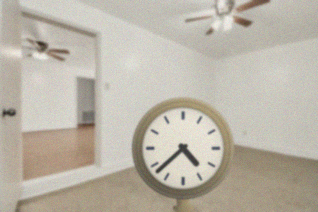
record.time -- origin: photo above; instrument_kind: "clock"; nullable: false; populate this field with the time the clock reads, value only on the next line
4:38
